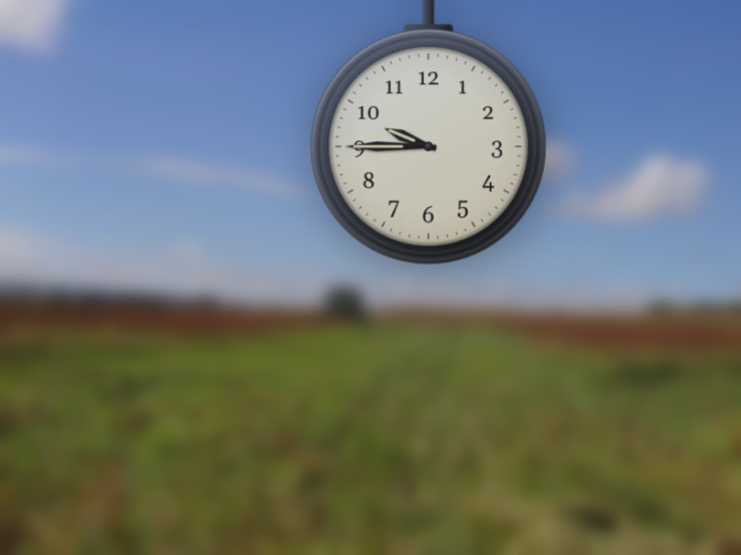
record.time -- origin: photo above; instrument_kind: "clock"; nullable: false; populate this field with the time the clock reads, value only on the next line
9:45
